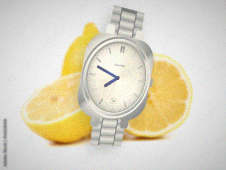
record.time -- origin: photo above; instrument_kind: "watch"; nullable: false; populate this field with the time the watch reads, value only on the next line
7:48
